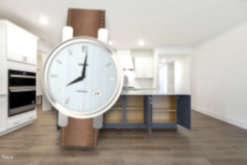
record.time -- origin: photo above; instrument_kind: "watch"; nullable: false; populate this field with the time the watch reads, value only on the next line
8:01
